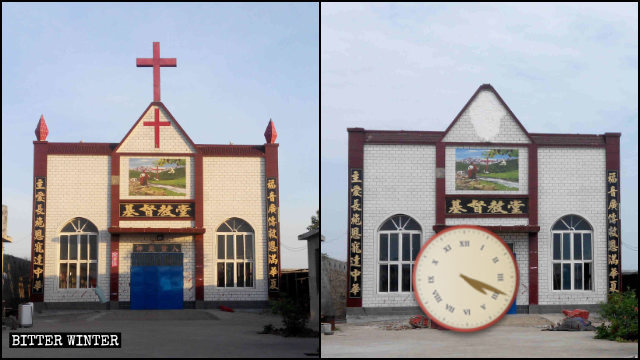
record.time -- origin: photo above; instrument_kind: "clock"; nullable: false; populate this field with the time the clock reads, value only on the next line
4:19
